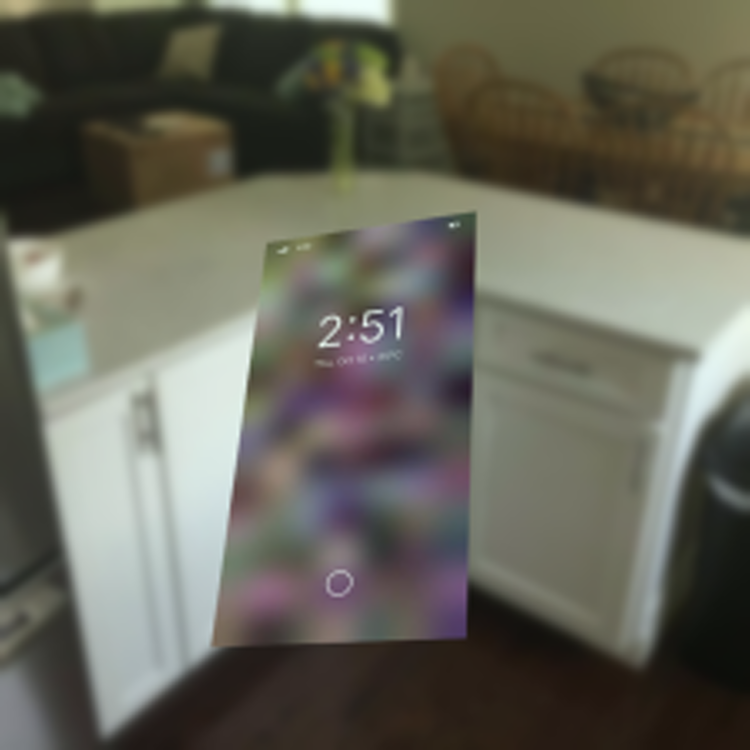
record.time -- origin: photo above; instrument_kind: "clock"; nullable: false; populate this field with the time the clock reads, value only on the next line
2:51
